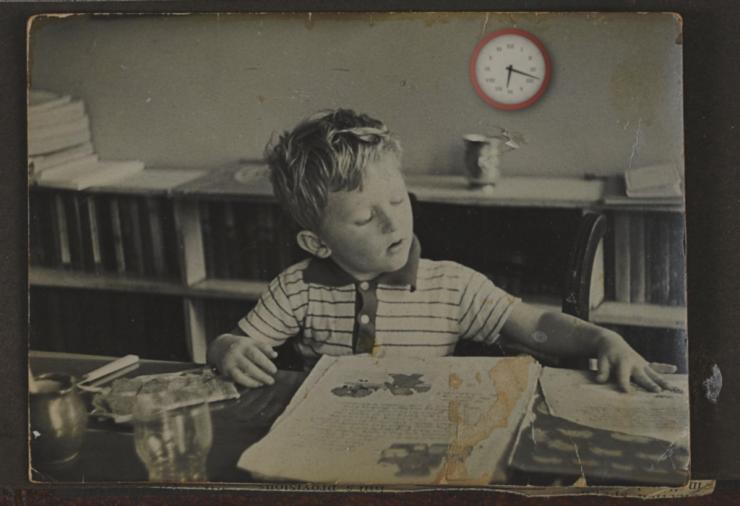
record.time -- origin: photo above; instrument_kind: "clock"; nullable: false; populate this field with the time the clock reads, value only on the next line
6:18
